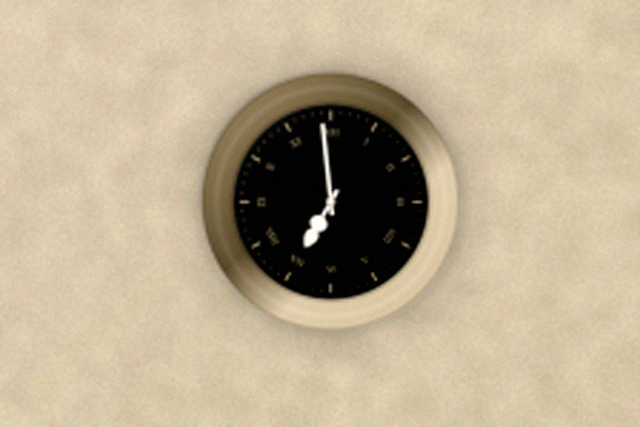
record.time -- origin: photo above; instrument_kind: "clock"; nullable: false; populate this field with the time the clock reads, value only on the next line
6:59
